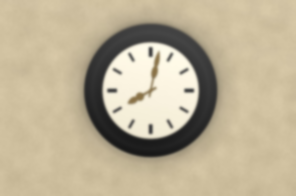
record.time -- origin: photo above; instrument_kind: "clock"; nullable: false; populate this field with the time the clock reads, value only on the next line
8:02
